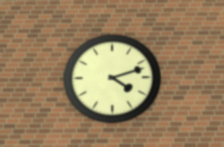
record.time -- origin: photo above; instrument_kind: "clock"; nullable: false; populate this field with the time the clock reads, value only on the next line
4:12
